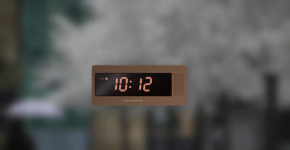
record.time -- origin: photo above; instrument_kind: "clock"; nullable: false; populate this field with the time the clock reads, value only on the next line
10:12
